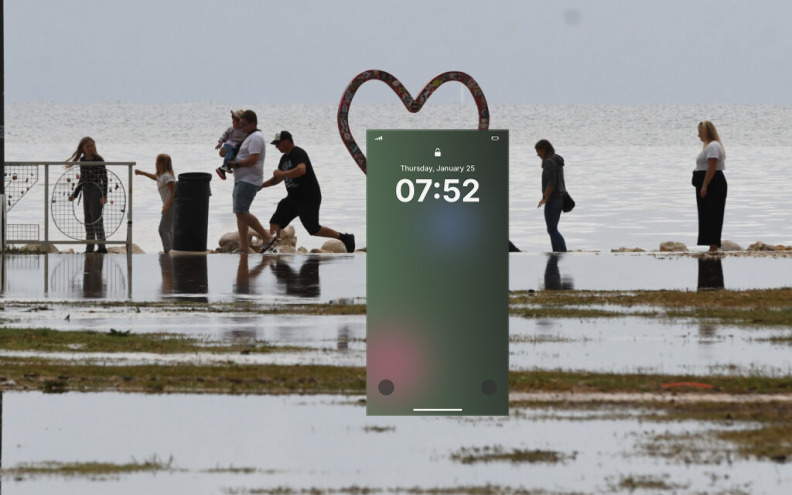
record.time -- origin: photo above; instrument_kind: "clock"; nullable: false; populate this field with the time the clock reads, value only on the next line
7:52
